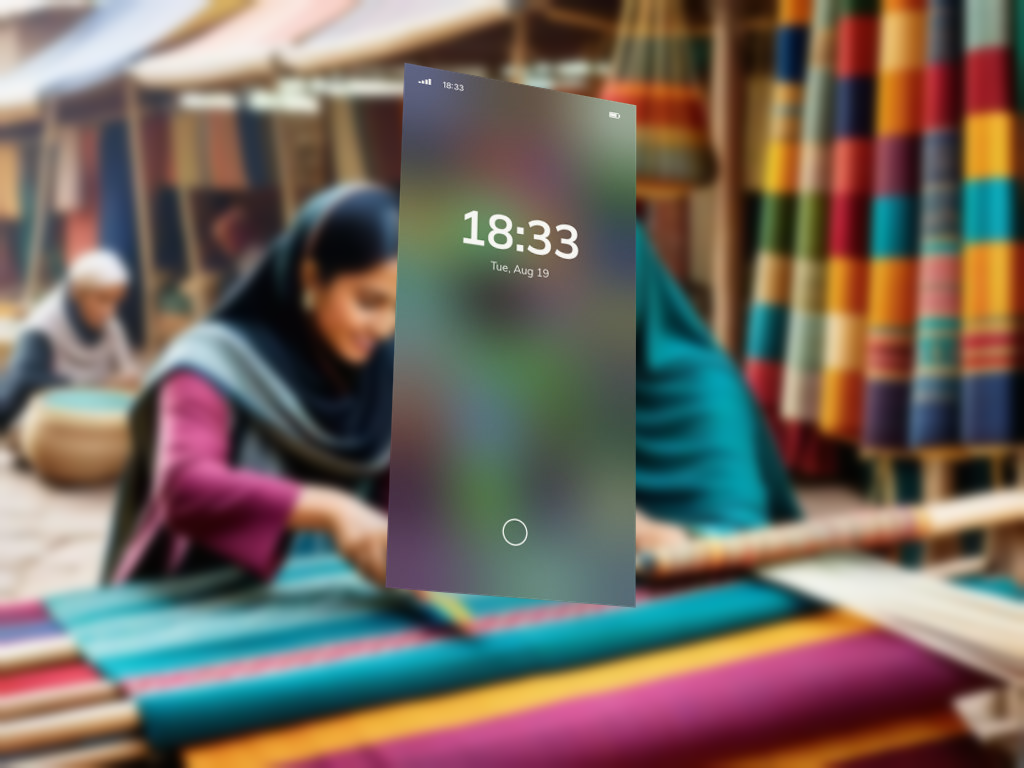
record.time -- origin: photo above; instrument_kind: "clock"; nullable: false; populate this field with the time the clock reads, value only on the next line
18:33
